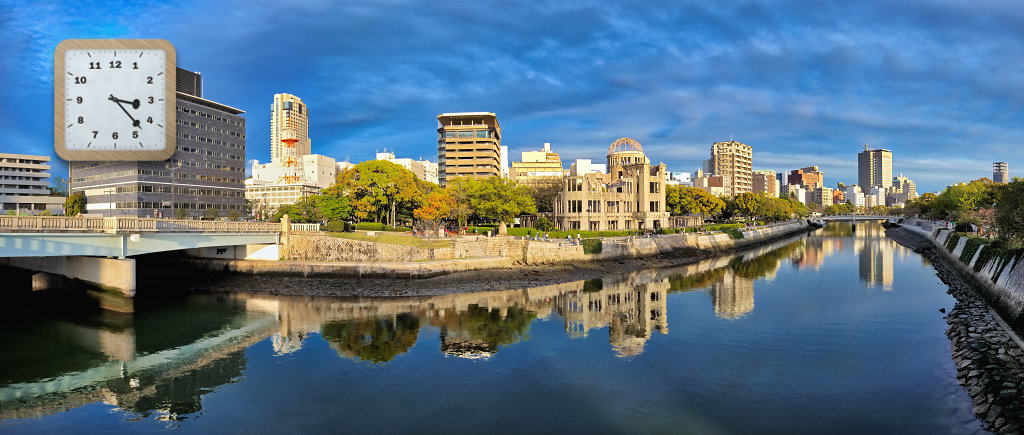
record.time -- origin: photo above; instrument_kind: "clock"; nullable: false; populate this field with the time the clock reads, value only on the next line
3:23
